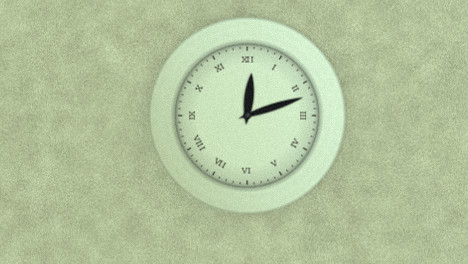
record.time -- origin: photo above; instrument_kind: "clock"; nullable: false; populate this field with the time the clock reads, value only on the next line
12:12
